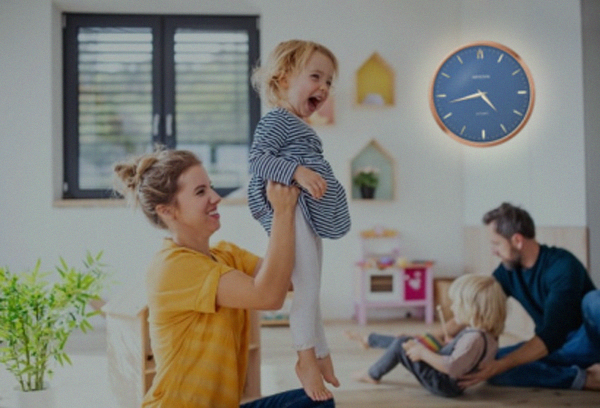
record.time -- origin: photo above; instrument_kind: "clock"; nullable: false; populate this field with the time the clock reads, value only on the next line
4:43
